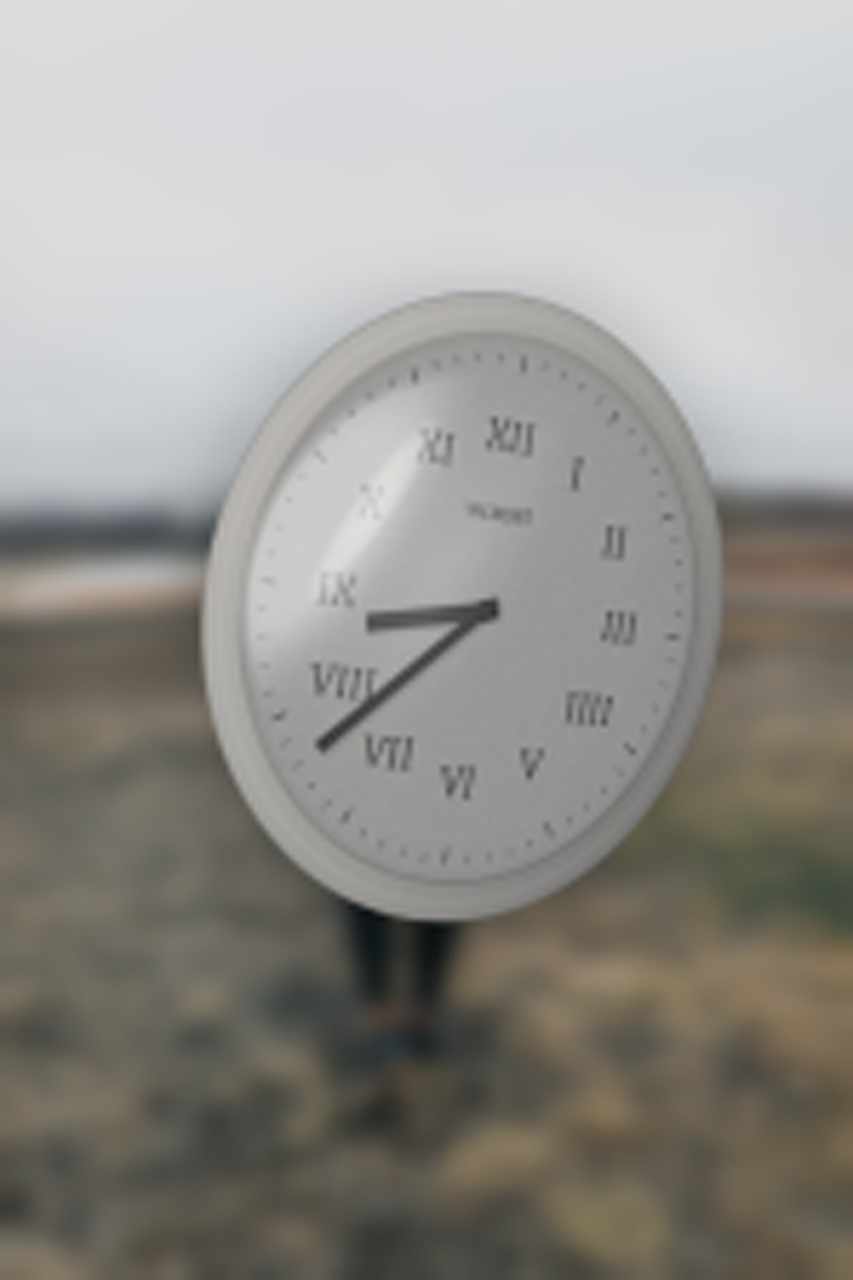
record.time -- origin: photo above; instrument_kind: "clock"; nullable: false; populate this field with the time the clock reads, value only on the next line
8:38
